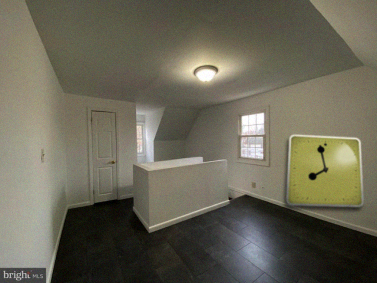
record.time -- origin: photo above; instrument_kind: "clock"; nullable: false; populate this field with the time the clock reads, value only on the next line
7:58
